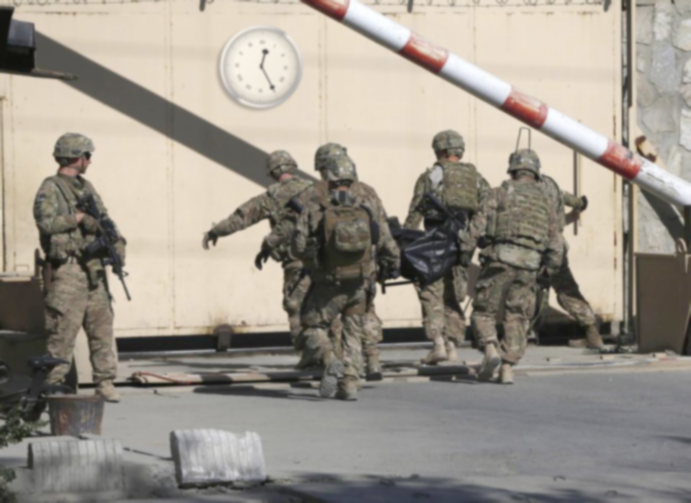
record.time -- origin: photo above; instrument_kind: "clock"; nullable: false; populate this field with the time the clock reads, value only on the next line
12:25
